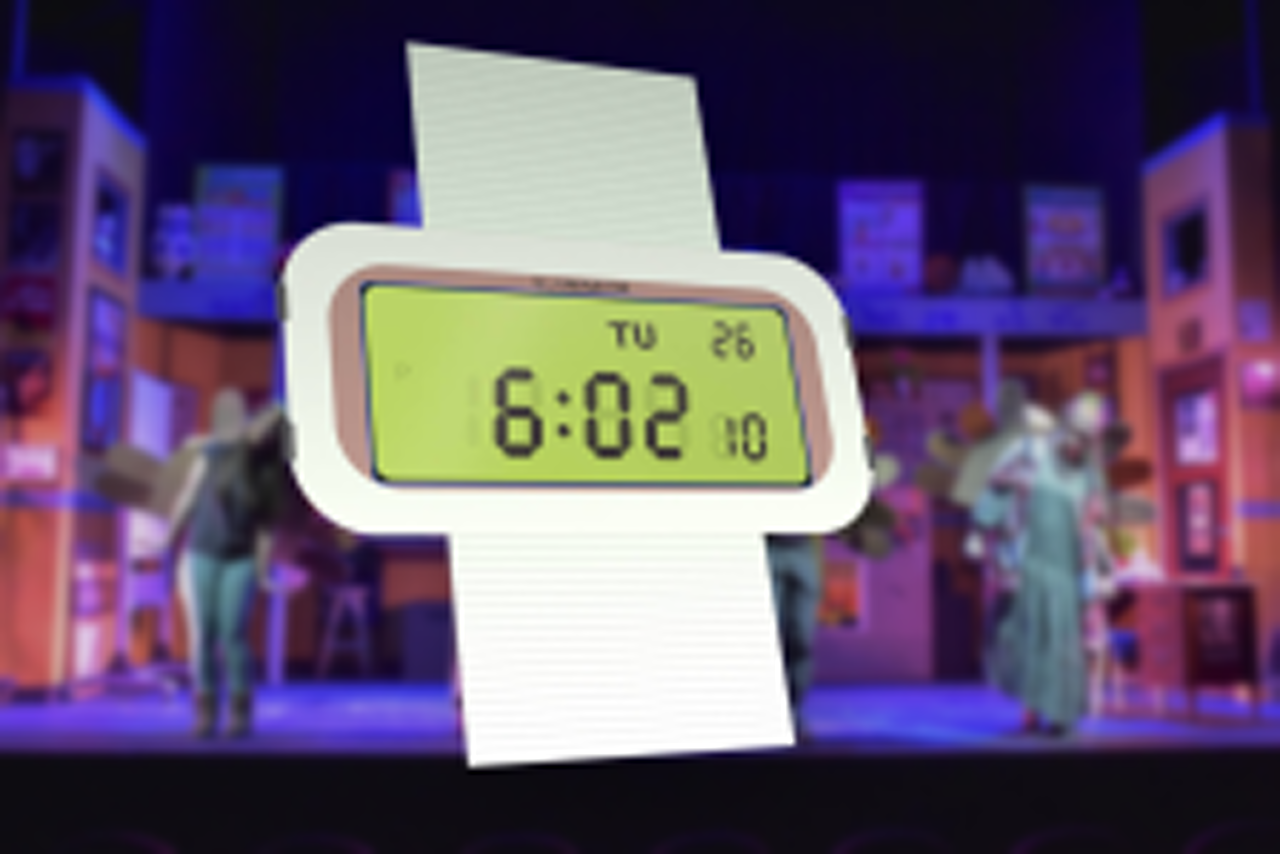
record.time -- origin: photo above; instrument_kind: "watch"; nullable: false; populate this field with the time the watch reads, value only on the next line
6:02:10
